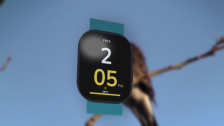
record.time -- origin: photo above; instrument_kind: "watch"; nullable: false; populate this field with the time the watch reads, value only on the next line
2:05
